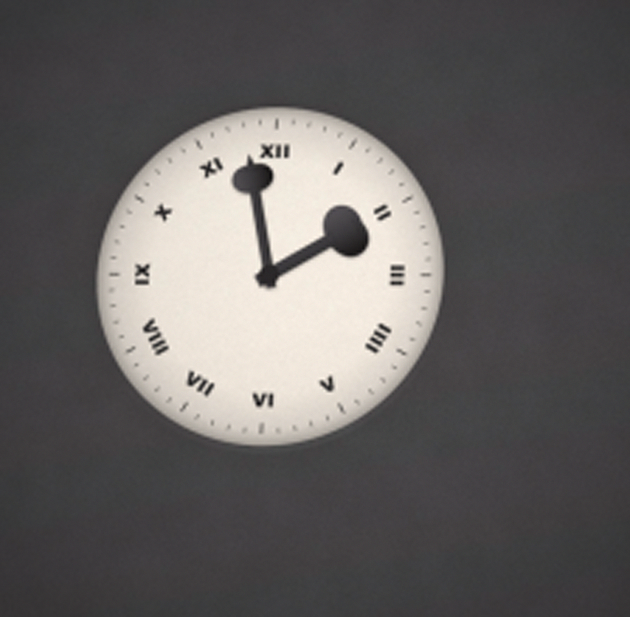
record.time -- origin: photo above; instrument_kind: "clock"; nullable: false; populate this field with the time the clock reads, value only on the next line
1:58
